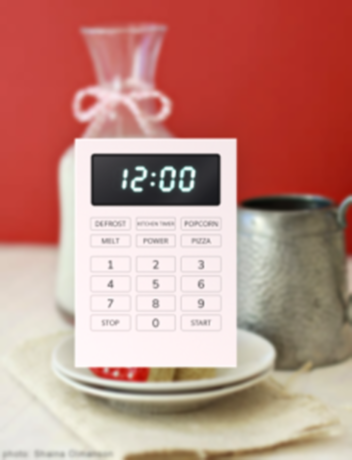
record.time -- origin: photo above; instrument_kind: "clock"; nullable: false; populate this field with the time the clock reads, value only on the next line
12:00
